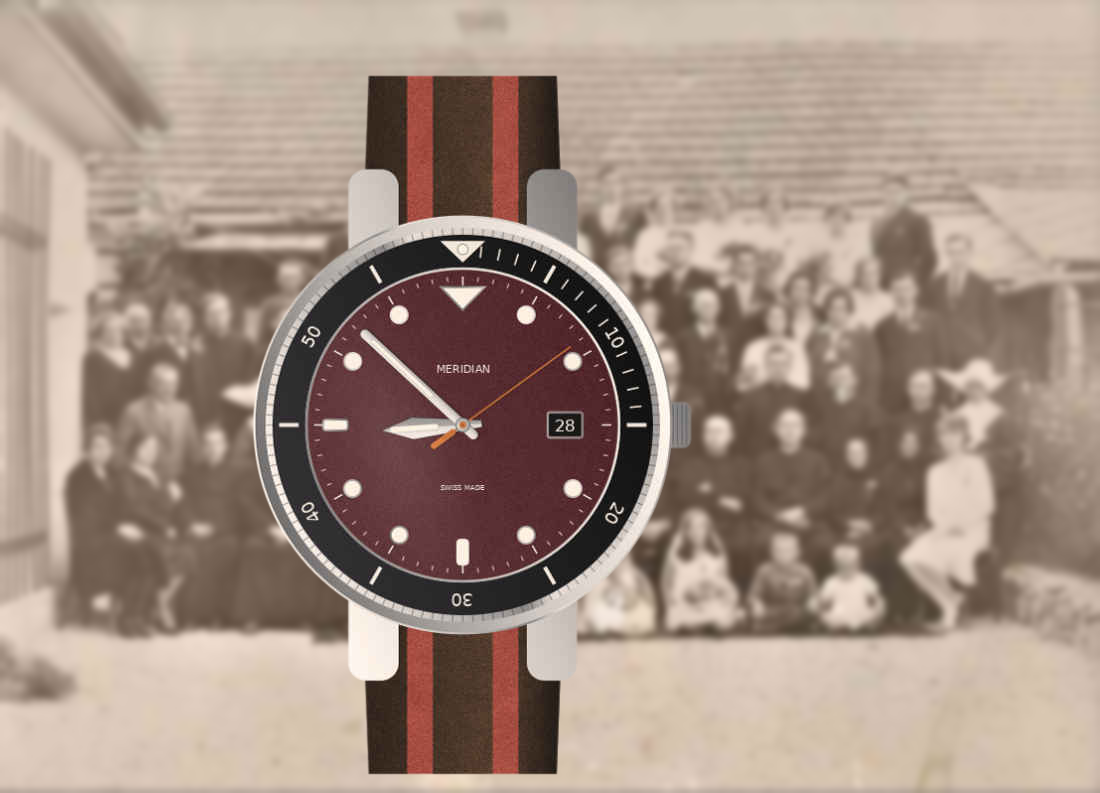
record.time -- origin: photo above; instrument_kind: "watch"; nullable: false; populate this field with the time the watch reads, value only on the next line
8:52:09
